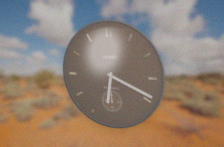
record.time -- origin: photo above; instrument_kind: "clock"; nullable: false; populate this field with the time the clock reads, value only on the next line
6:19
